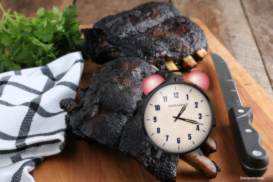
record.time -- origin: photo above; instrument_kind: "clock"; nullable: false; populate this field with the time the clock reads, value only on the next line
1:18
